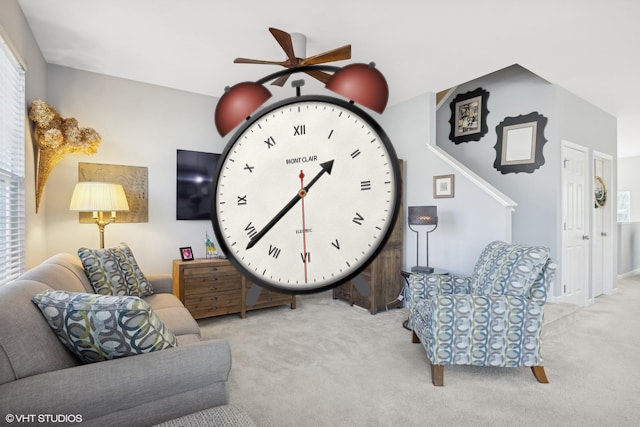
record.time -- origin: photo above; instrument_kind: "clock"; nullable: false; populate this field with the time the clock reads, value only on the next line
1:38:30
